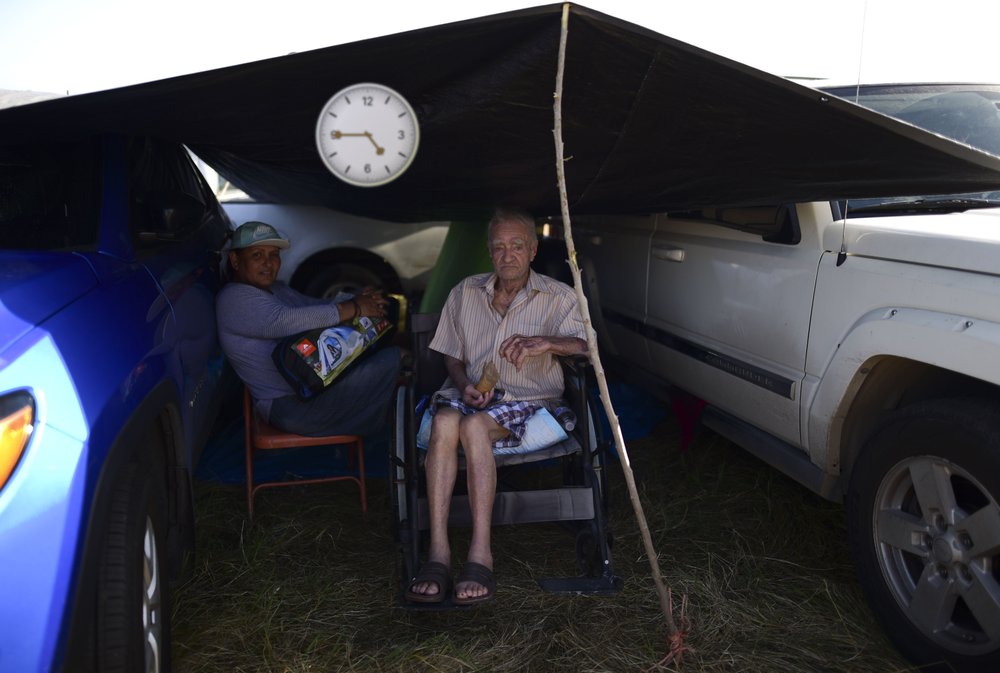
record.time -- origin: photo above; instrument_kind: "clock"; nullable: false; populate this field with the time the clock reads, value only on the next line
4:45
